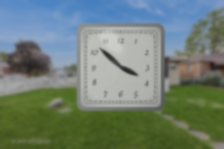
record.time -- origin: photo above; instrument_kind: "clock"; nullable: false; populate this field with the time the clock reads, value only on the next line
3:52
